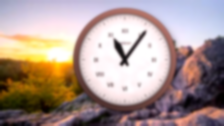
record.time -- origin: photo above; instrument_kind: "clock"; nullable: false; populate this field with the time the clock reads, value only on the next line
11:06
